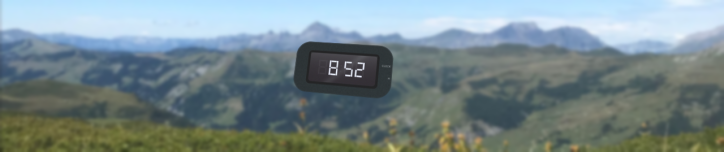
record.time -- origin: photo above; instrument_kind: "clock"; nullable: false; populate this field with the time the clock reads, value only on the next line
8:52
